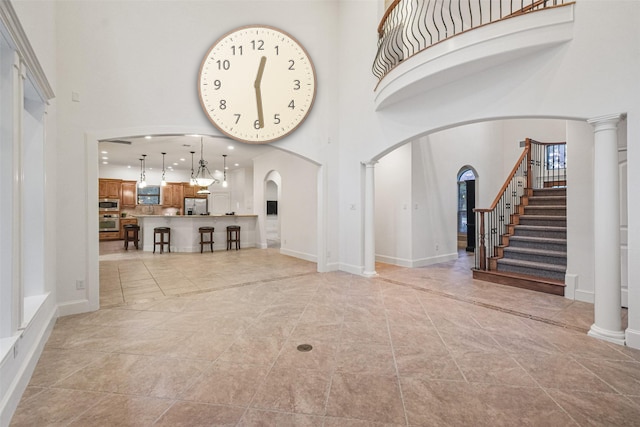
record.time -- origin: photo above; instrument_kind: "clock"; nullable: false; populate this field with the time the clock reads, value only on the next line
12:29
